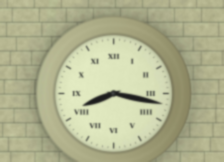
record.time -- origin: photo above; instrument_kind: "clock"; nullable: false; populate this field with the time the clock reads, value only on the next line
8:17
